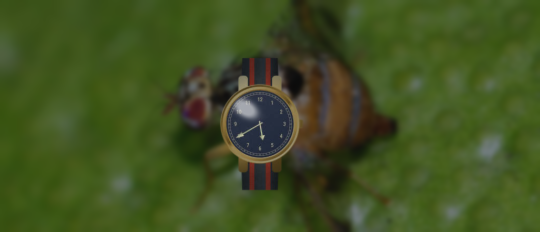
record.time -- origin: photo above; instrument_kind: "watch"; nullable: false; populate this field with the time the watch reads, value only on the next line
5:40
